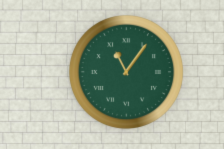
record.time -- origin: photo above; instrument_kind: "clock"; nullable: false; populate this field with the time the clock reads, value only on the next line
11:06
